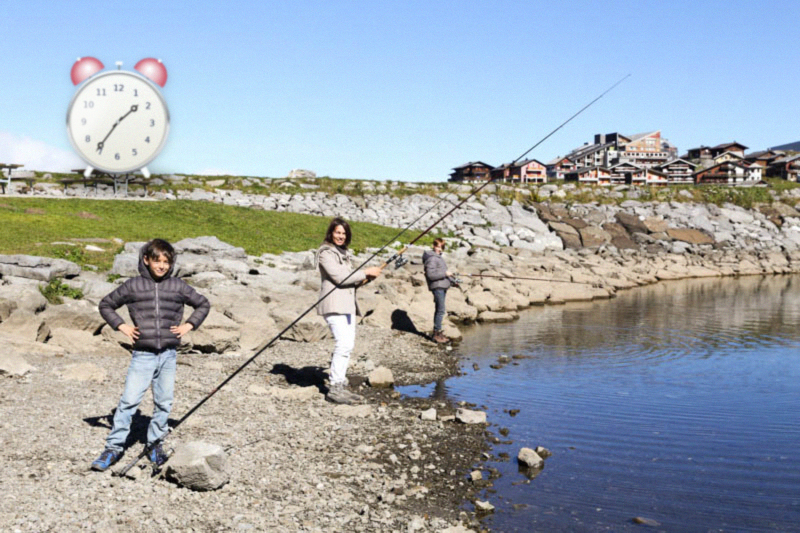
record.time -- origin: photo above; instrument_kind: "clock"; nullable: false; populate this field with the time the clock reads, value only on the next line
1:36
